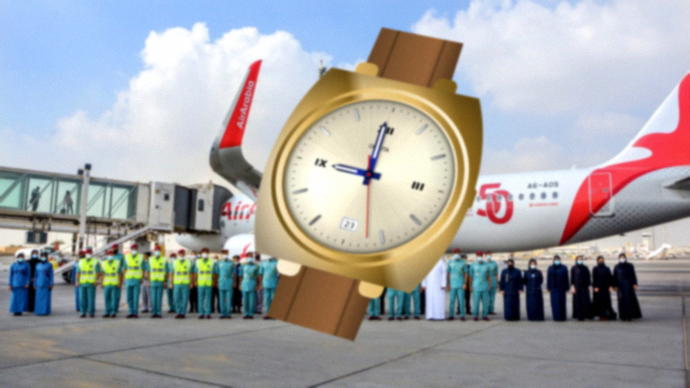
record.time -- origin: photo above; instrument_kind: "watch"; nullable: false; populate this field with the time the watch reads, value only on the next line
8:59:27
